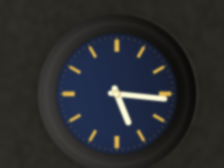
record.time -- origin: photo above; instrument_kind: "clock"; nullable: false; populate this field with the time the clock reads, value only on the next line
5:16
